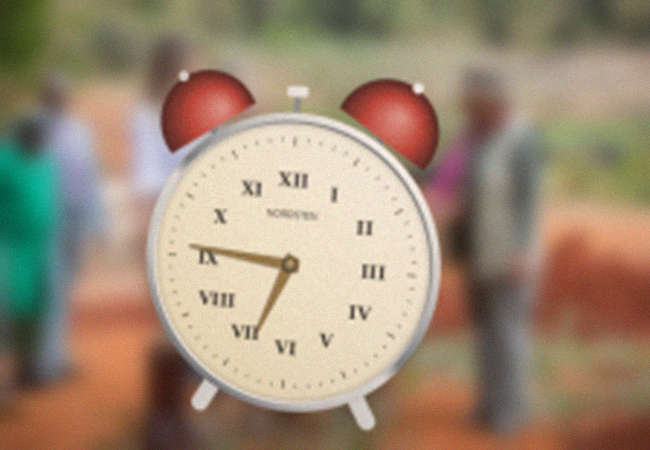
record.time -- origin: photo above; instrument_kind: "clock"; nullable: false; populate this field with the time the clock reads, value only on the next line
6:46
